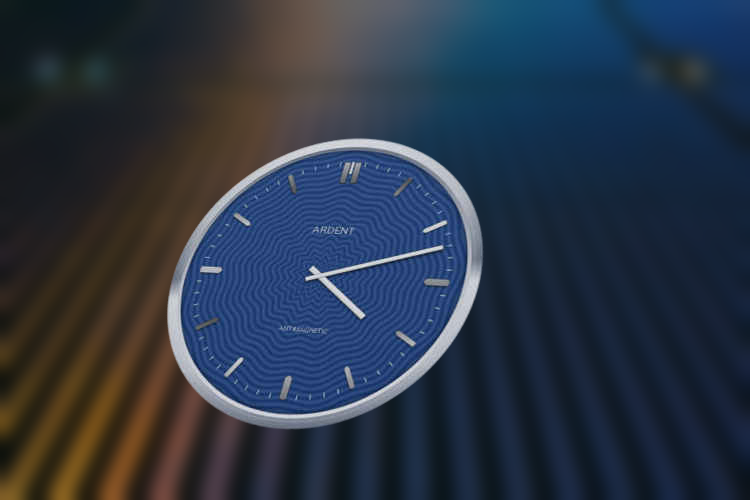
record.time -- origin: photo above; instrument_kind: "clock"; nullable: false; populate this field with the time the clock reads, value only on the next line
4:12
